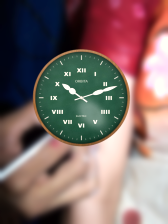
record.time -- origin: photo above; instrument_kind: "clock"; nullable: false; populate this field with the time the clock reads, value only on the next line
10:12
